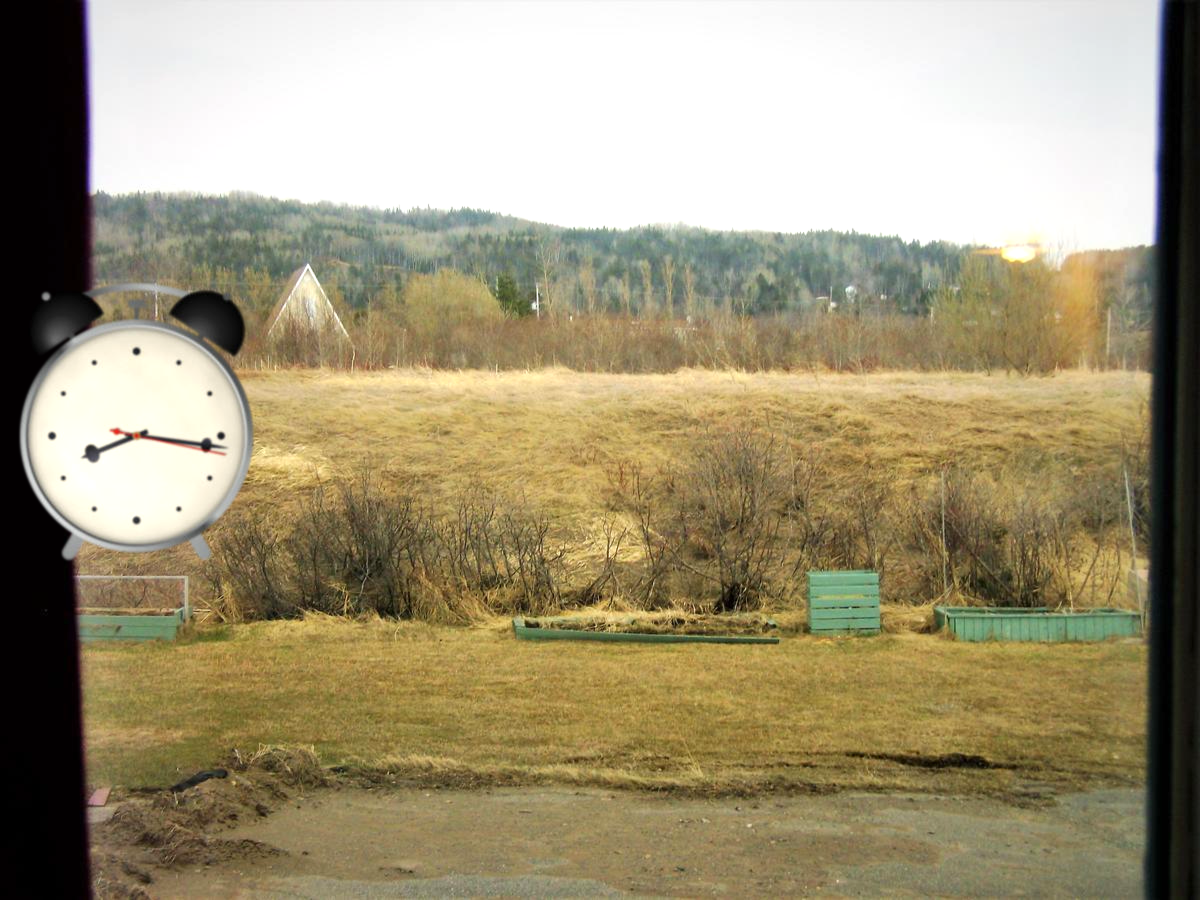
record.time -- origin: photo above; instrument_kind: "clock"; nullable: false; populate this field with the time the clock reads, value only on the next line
8:16:17
